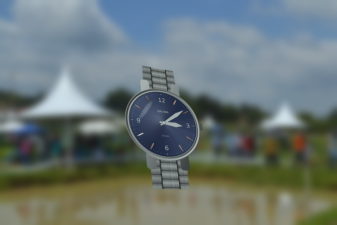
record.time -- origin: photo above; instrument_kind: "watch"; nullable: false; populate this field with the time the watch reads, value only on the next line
3:09
